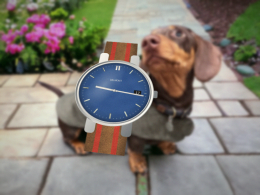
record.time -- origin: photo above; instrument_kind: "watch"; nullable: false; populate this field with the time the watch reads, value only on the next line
9:16
